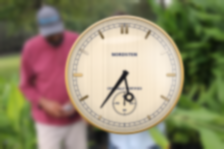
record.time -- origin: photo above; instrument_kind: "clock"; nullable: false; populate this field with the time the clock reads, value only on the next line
5:36
